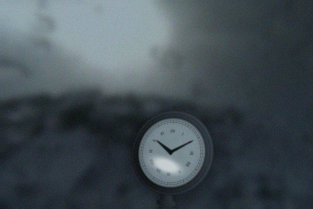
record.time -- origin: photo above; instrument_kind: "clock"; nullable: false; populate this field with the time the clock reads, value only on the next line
10:10
